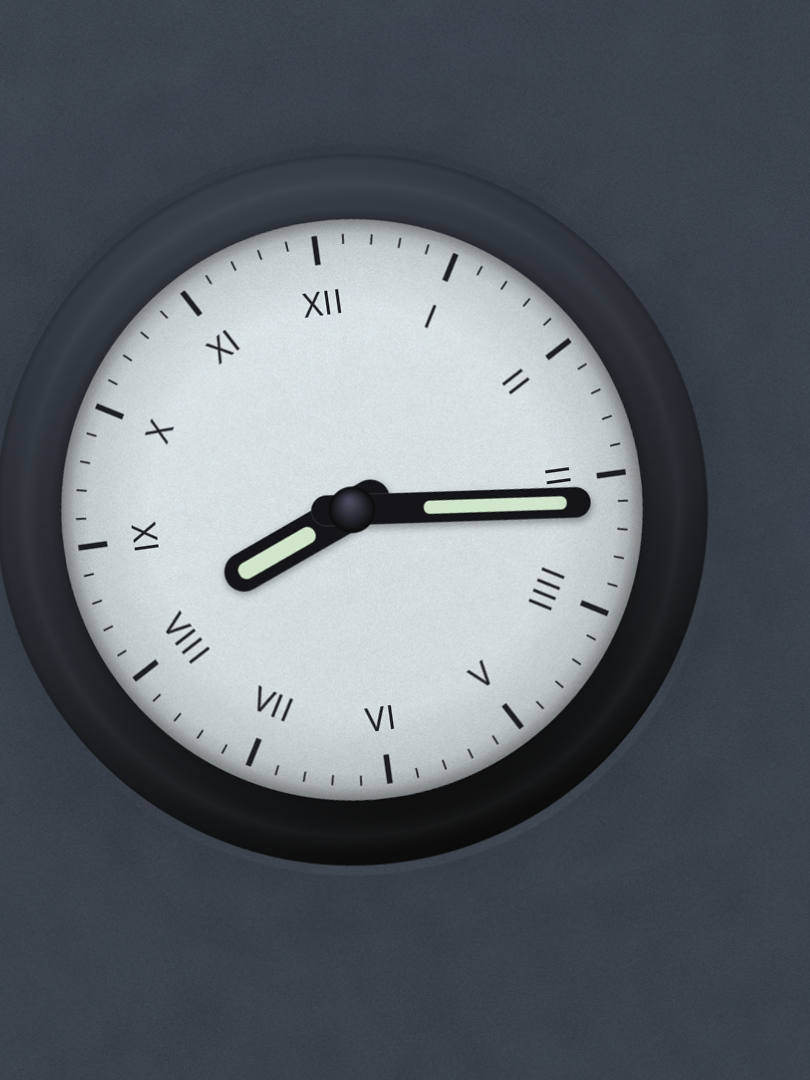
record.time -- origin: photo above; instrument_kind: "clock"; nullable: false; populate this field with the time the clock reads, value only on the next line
8:16
